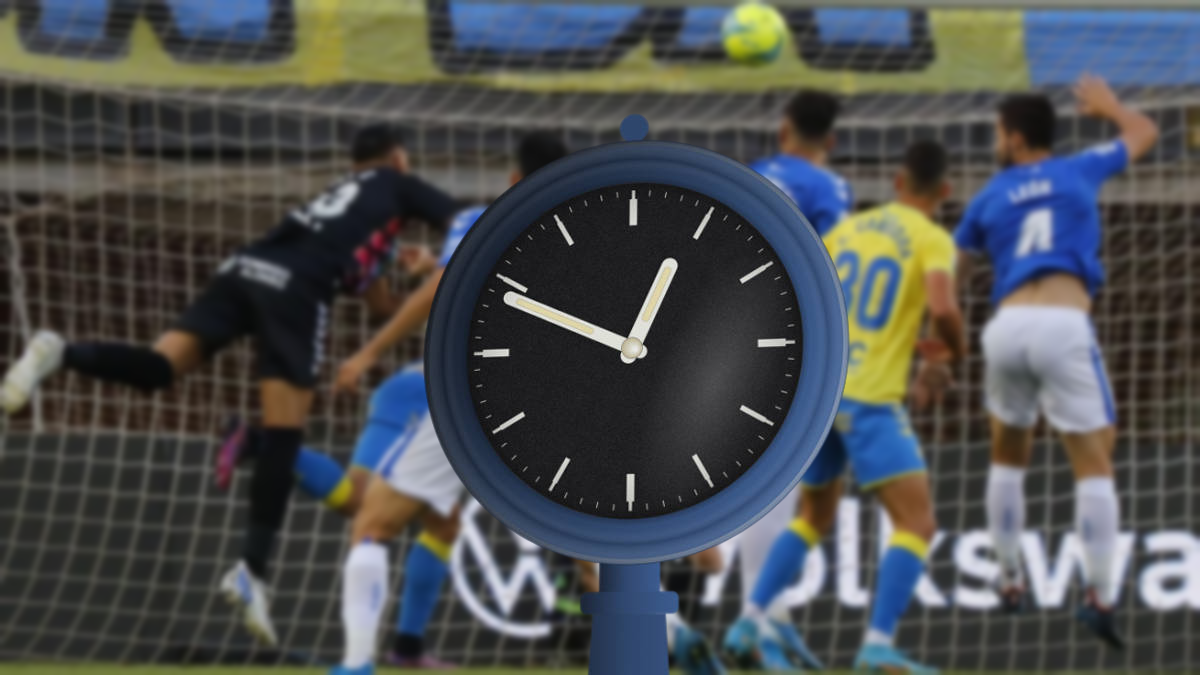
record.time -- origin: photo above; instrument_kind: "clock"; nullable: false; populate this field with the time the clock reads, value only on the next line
12:49
